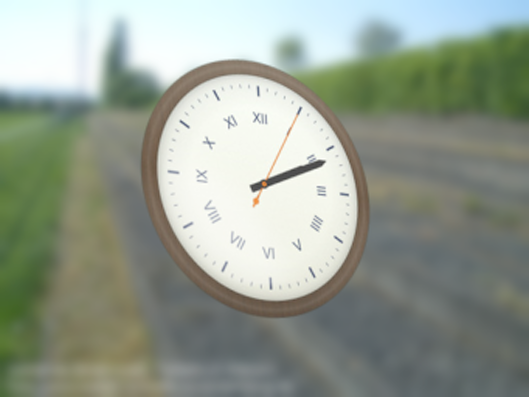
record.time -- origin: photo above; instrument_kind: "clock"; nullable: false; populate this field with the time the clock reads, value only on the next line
2:11:05
